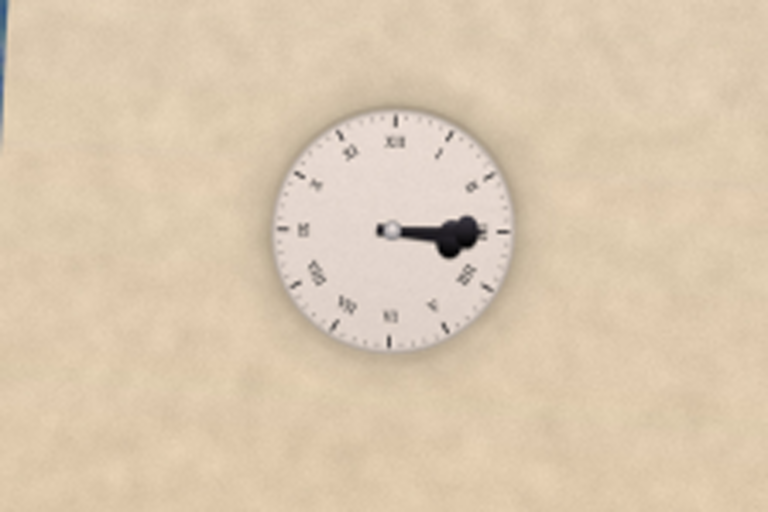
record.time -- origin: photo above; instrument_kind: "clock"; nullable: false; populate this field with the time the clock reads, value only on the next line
3:15
